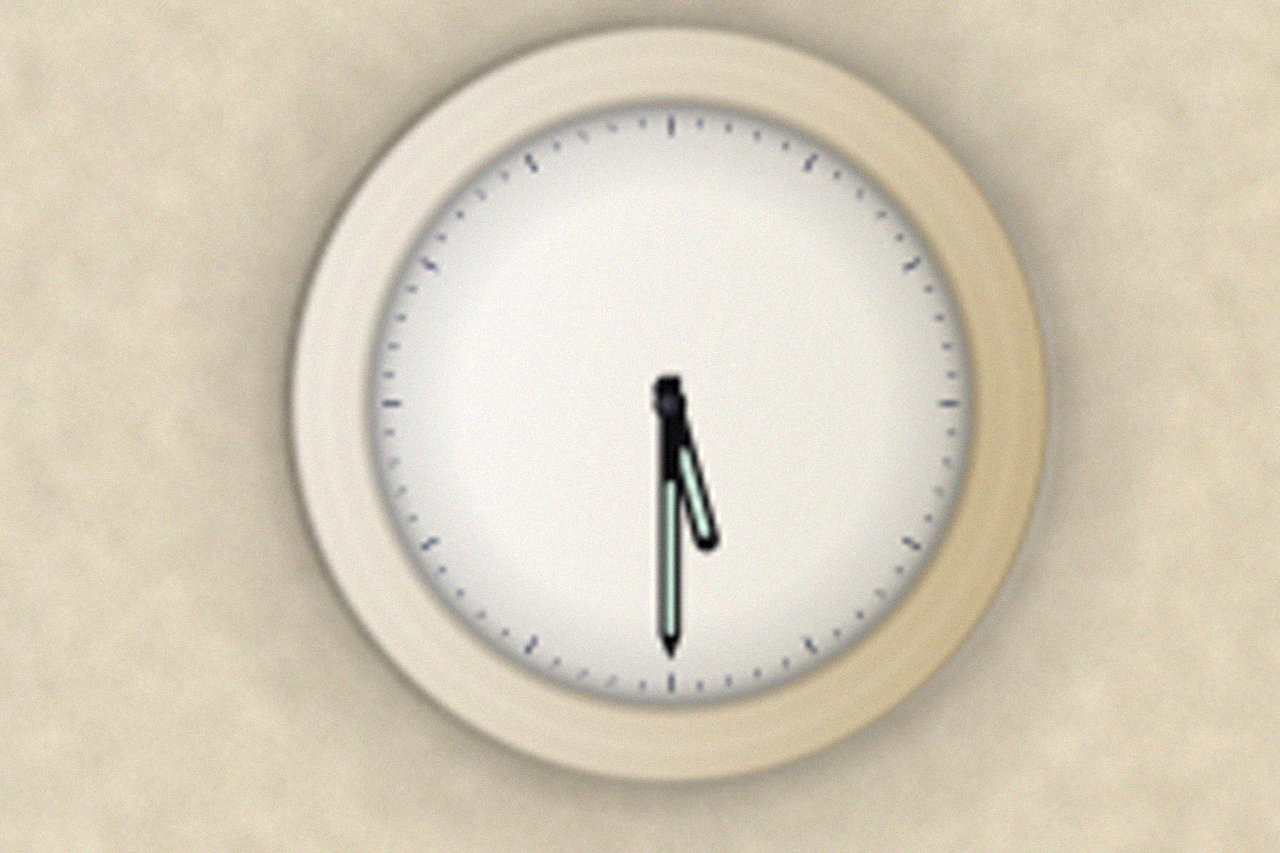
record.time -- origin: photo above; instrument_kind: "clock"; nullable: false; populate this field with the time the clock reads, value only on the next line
5:30
